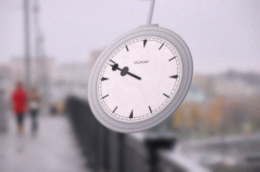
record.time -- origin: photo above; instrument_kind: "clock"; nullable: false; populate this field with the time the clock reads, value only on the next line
9:49
